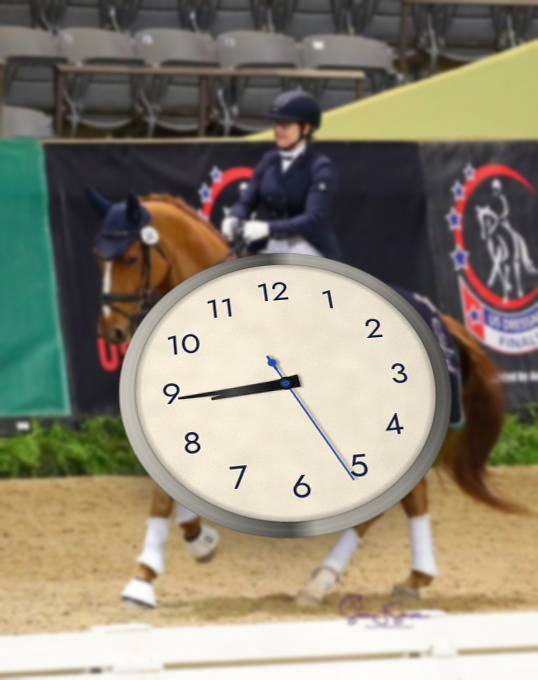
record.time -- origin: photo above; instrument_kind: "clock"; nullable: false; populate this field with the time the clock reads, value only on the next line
8:44:26
